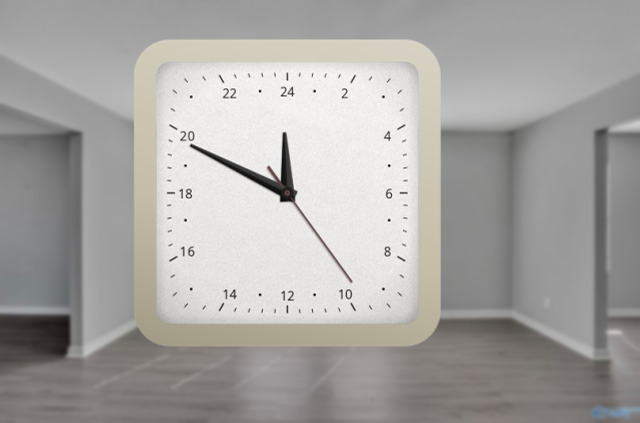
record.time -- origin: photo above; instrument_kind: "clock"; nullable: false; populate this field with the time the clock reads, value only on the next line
23:49:24
